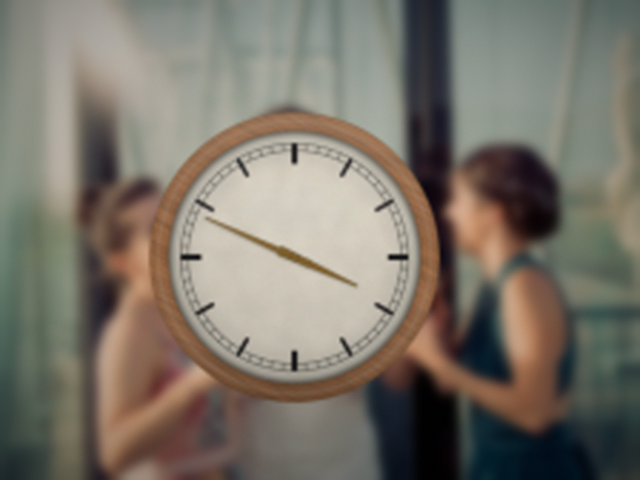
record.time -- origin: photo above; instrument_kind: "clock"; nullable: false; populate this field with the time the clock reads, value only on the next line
3:49
